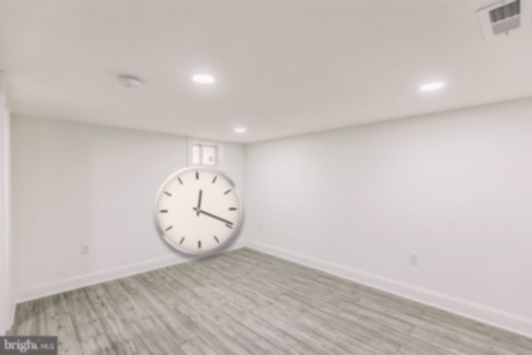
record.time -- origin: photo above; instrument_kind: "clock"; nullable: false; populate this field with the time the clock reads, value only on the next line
12:19
